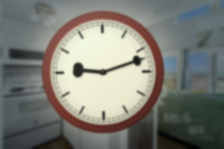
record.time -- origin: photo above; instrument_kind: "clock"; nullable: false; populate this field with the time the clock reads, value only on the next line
9:12
